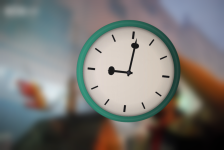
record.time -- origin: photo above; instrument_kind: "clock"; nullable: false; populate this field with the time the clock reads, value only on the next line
9:01
